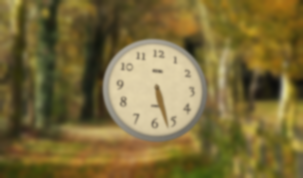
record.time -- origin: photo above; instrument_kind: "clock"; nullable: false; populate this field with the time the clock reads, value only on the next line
5:27
